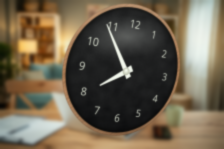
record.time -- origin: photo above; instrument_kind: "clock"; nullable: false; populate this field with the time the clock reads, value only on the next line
7:54
